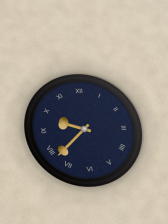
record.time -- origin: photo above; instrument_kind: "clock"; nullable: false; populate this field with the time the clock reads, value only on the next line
9:38
